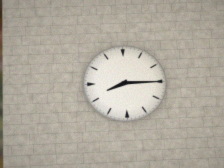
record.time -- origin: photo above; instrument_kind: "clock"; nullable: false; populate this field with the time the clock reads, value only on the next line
8:15
